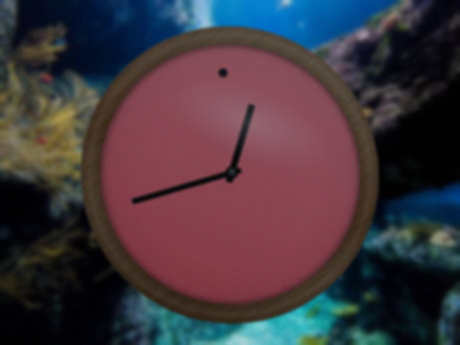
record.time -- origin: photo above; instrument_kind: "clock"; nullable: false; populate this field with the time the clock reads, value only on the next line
12:43
